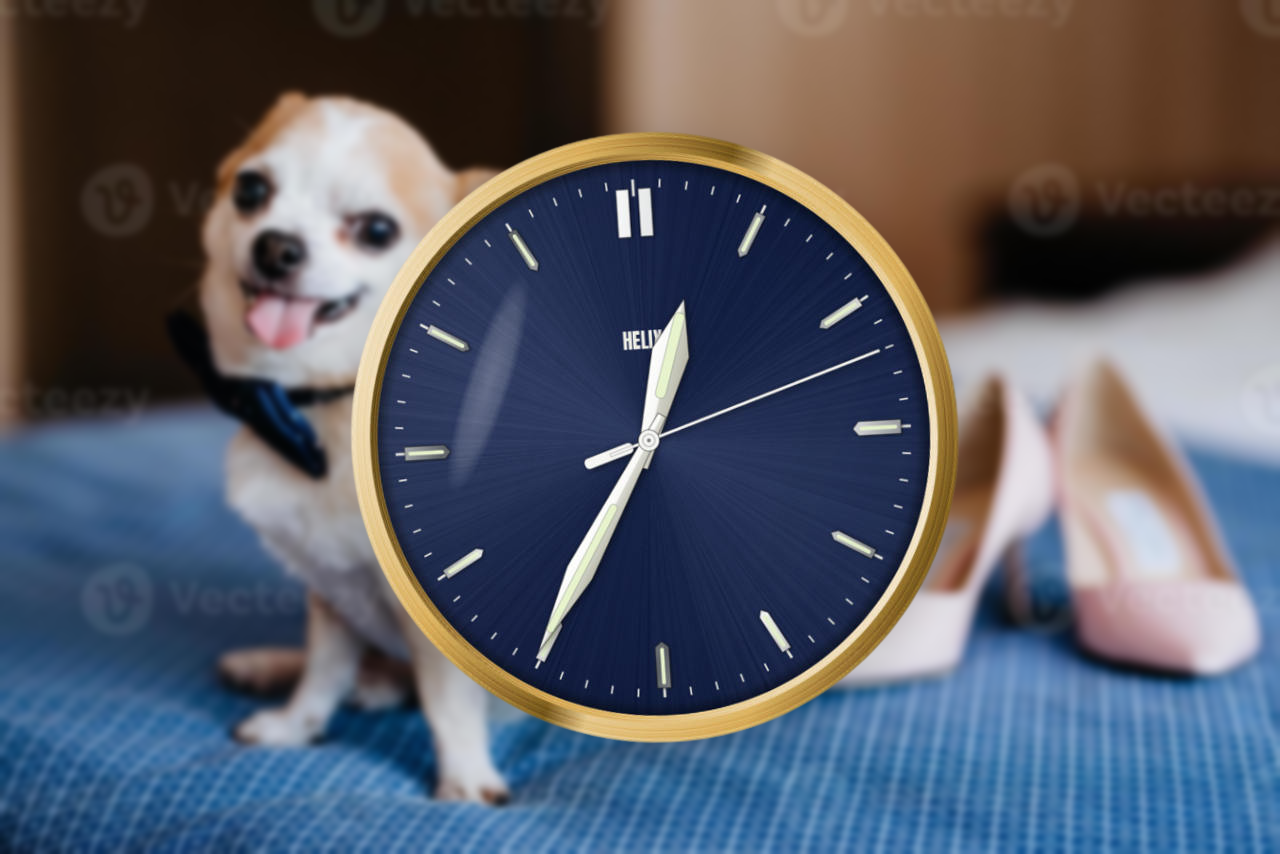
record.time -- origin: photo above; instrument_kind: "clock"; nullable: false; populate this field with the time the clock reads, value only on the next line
12:35:12
